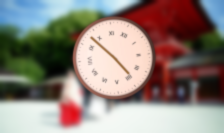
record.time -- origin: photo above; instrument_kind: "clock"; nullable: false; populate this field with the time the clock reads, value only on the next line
3:48
